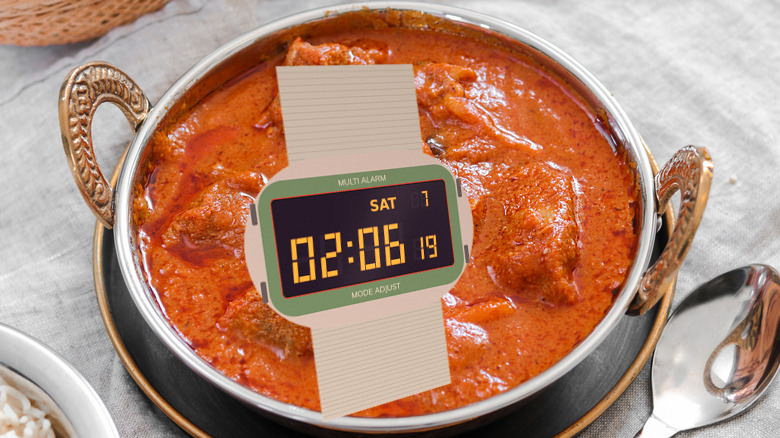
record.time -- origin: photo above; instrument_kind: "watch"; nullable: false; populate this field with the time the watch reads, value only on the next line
2:06:19
